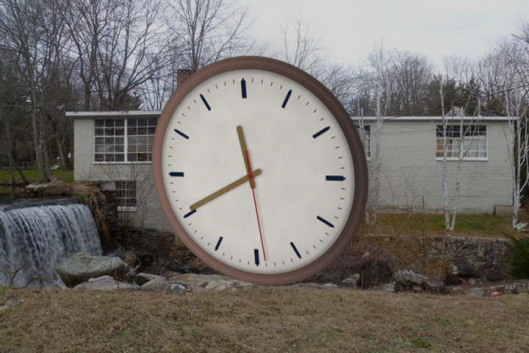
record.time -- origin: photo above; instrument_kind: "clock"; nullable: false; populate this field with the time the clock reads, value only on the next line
11:40:29
